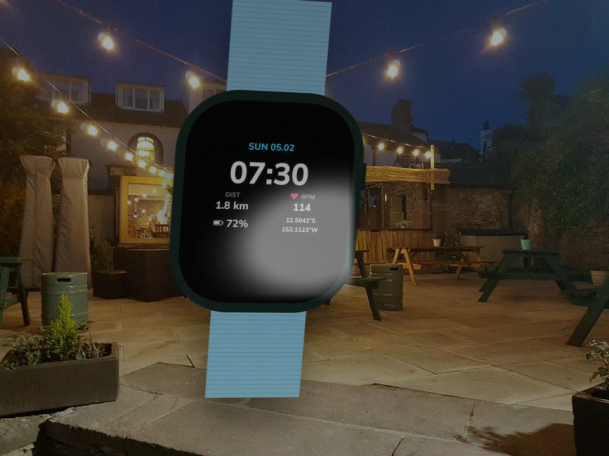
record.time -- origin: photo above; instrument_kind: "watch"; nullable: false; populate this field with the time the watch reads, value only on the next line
7:30
